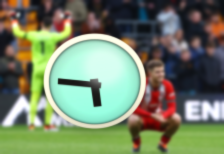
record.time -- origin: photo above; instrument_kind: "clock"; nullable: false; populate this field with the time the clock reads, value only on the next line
5:46
